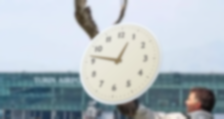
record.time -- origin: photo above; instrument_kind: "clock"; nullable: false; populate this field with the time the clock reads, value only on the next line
12:47
